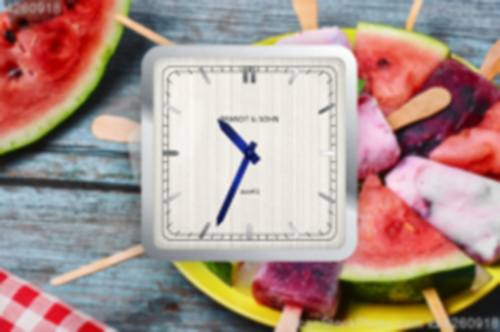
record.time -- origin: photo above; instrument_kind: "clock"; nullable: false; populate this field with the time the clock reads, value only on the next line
10:34
